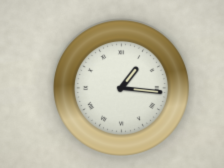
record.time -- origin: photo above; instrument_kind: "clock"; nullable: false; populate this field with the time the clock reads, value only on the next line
1:16
